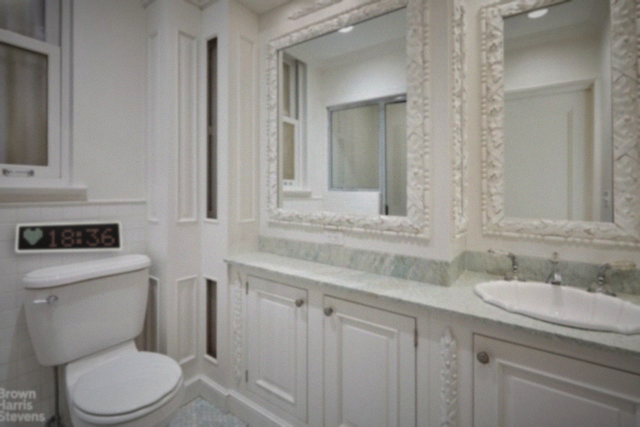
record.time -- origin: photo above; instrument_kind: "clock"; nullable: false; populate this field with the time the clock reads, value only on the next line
18:36
